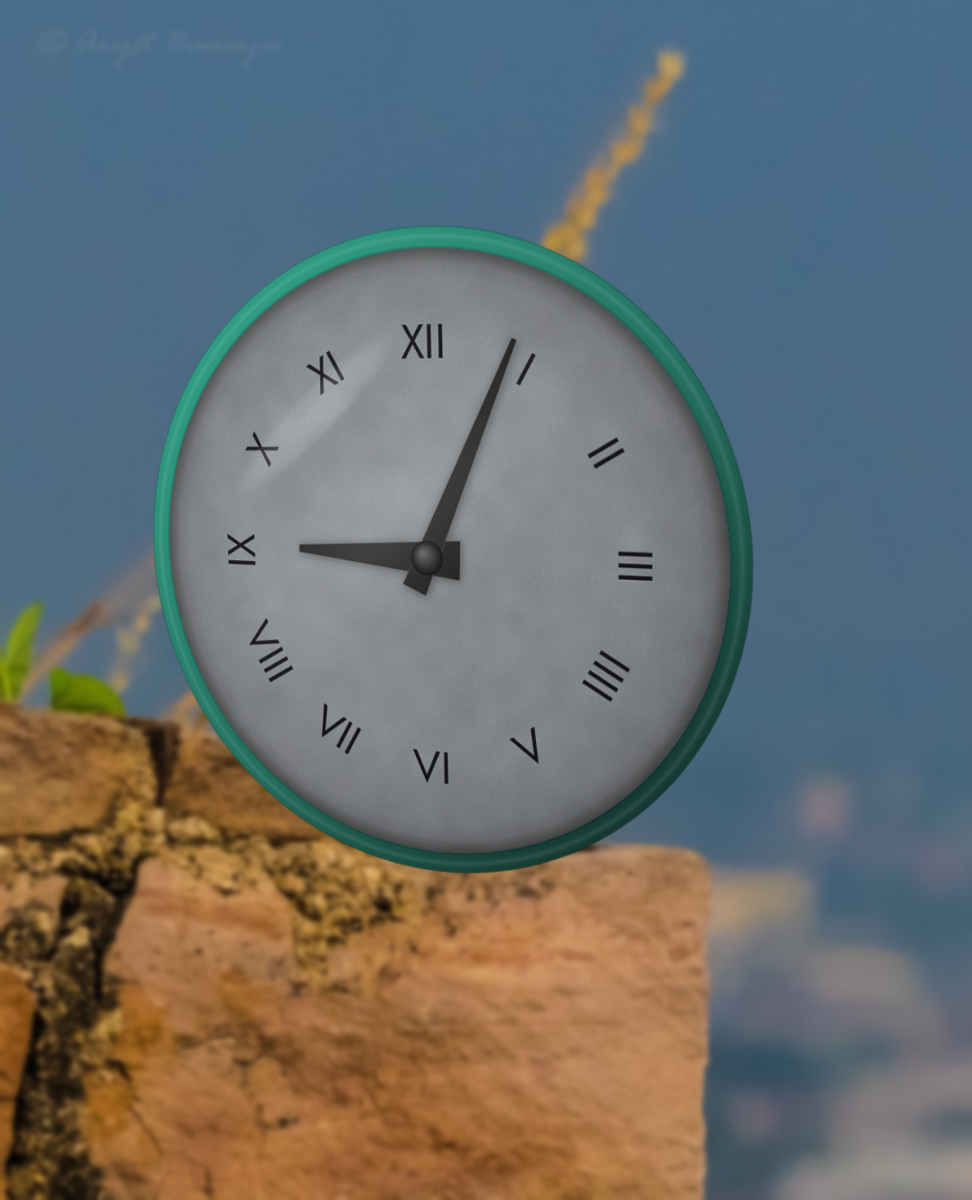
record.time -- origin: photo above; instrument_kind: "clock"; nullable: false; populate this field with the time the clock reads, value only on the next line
9:04
